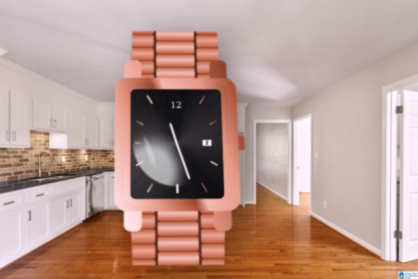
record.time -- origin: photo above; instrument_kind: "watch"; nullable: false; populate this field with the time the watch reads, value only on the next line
11:27
